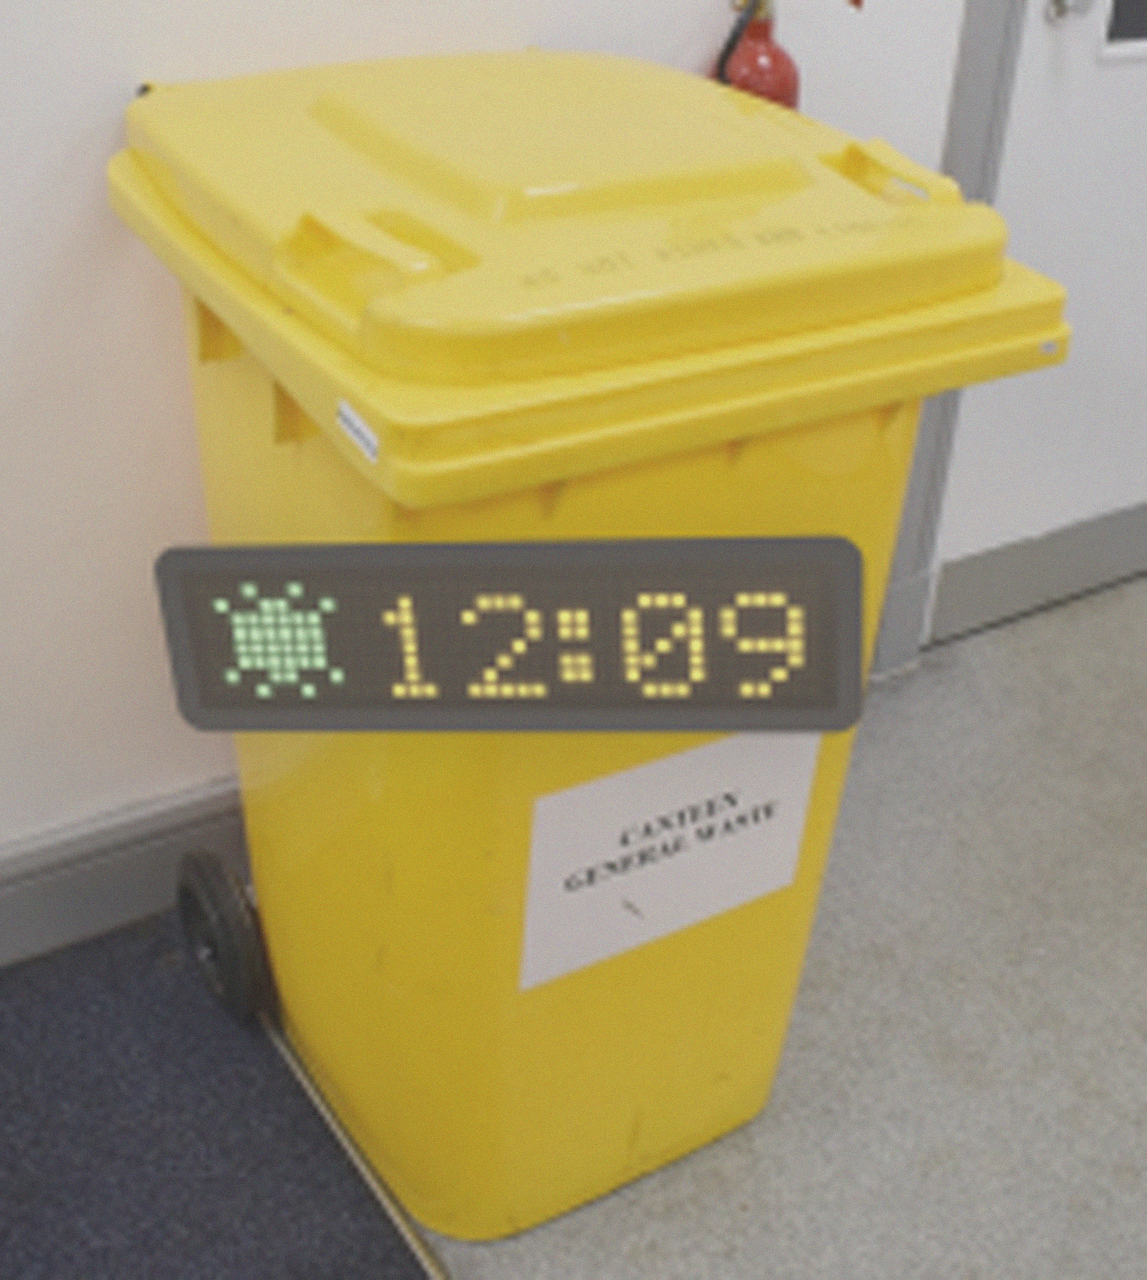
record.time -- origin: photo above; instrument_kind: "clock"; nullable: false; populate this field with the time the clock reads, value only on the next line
12:09
